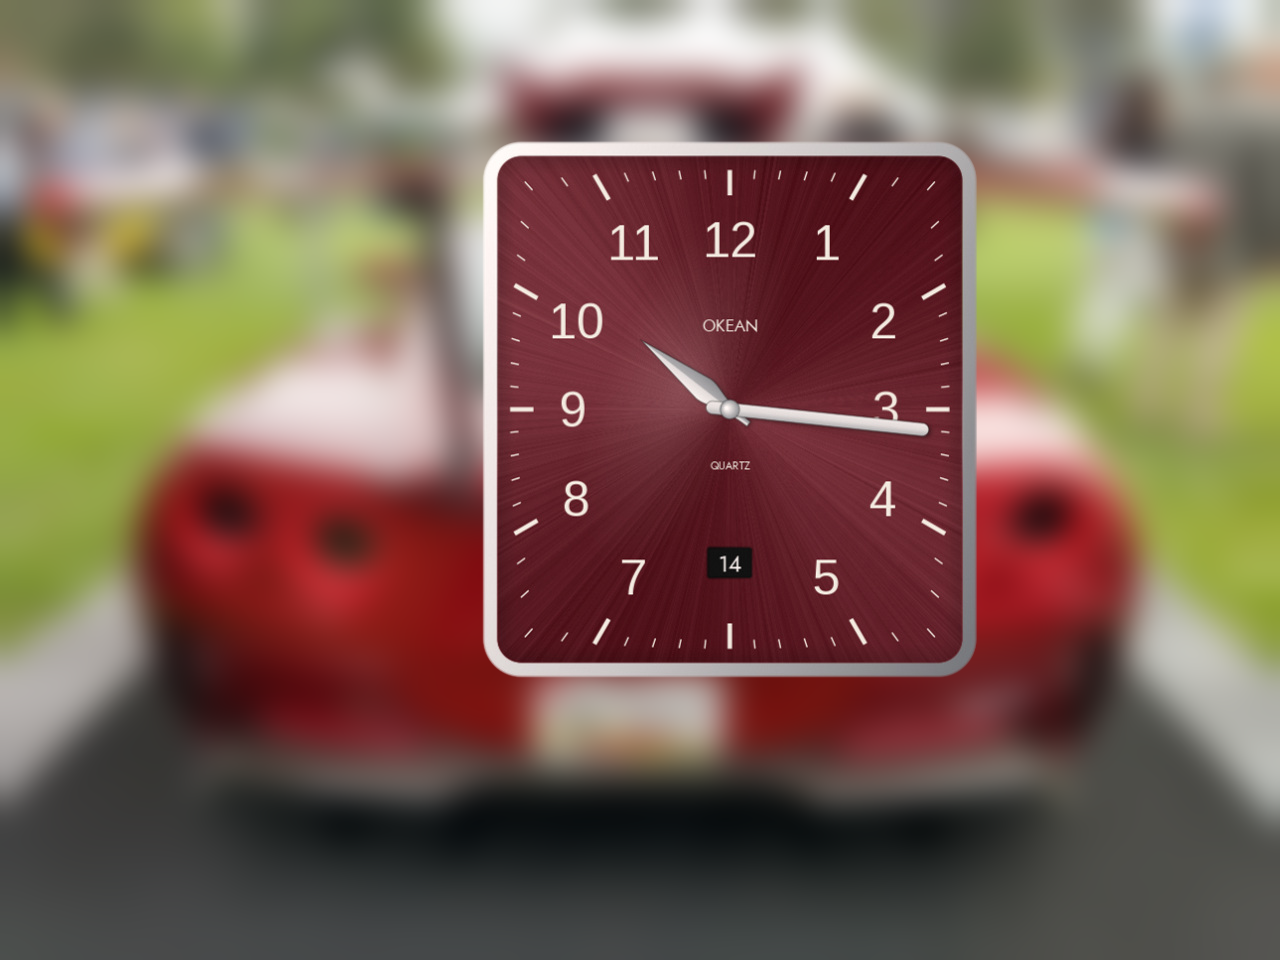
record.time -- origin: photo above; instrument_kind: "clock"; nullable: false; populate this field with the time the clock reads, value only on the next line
10:16
